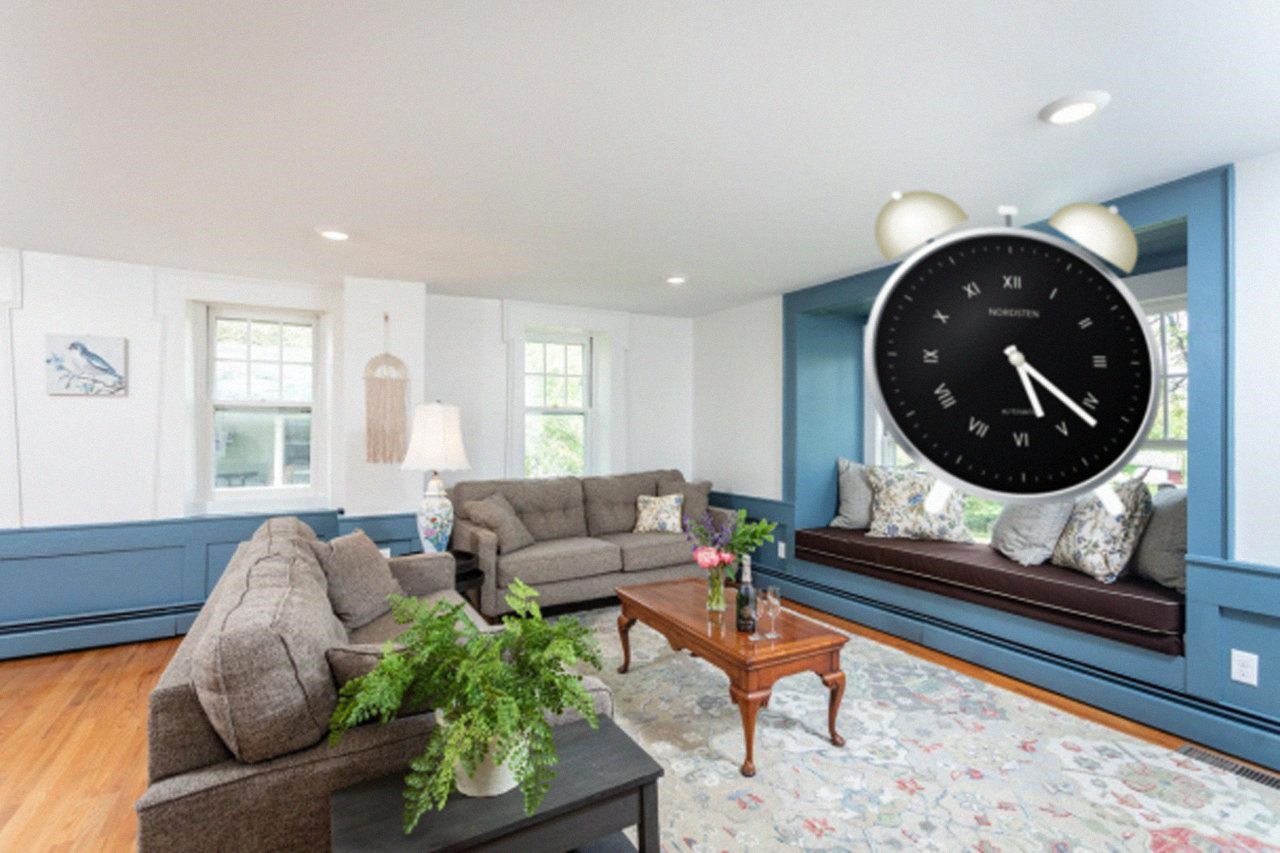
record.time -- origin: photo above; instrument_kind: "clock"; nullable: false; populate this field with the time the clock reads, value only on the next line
5:22
